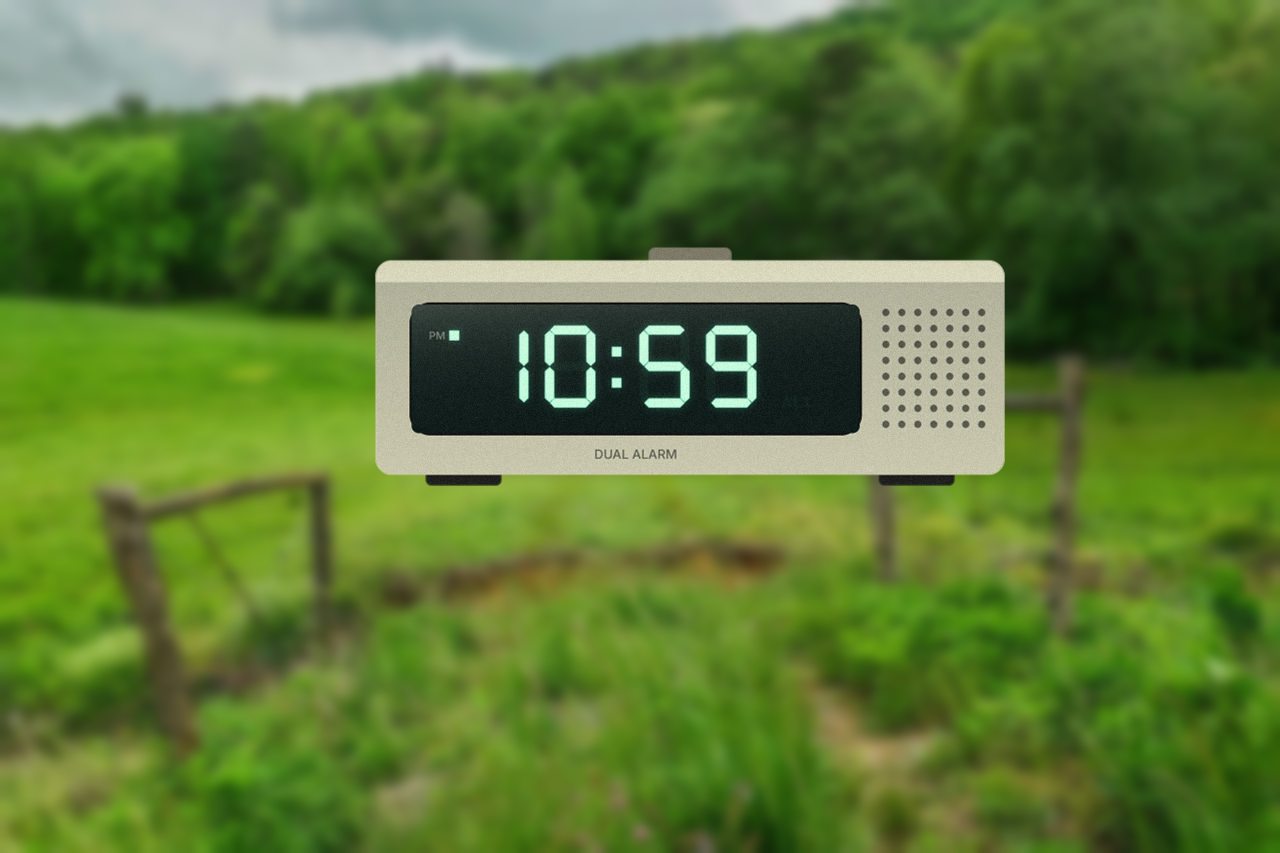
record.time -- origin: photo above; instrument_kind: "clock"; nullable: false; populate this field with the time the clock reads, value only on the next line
10:59
